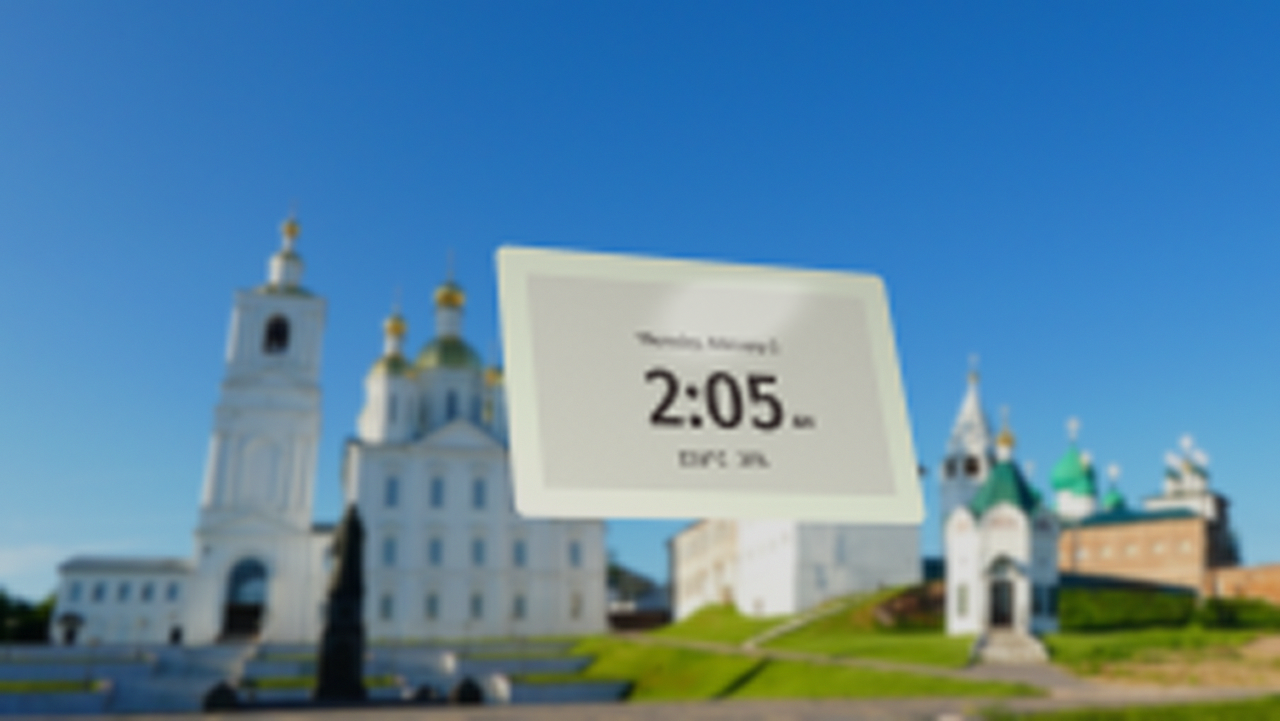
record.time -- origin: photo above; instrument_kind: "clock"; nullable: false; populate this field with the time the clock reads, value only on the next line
2:05
